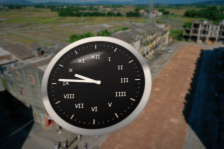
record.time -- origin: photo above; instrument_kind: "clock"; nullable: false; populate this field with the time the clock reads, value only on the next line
9:46
